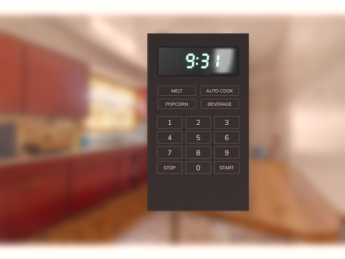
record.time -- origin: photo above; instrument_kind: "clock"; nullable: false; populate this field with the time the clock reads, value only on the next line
9:31
